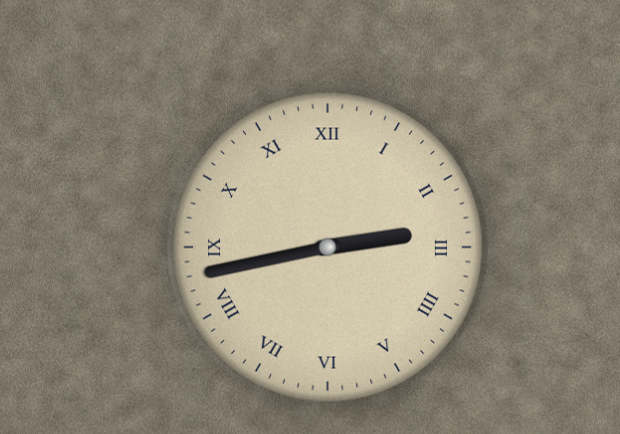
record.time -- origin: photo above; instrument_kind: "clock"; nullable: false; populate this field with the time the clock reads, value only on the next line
2:43
